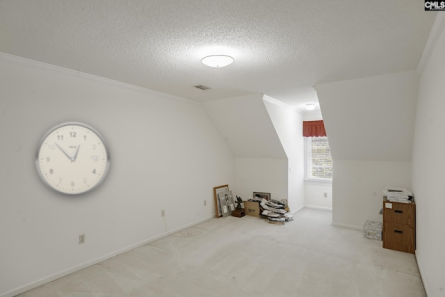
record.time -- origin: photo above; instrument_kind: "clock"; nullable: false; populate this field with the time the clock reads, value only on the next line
12:52
